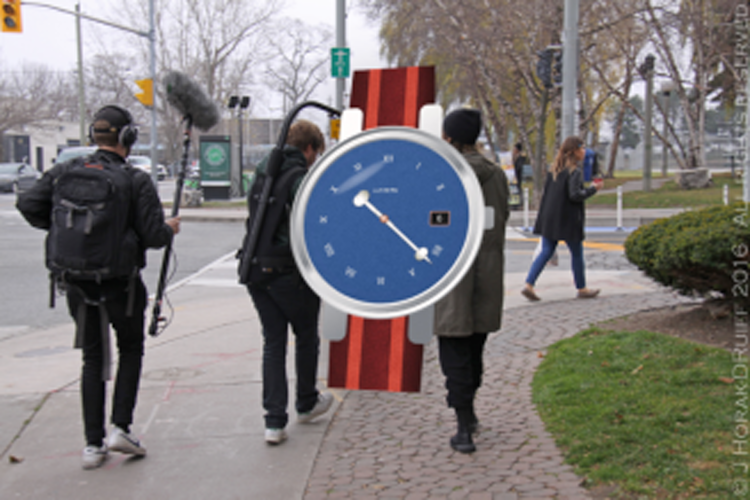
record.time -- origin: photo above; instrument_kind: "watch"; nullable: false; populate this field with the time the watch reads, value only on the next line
10:22
